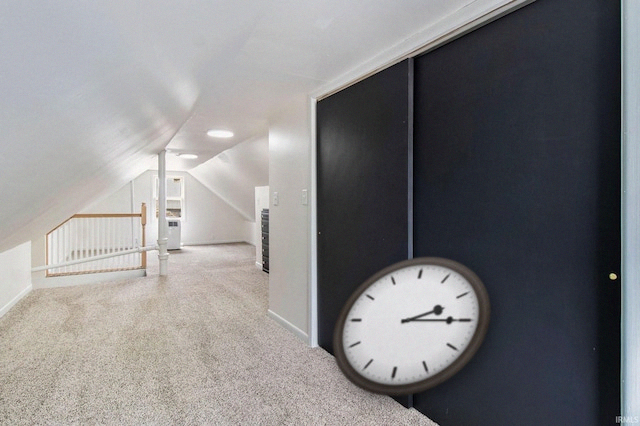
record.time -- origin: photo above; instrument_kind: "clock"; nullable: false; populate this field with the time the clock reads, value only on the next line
2:15
